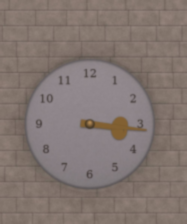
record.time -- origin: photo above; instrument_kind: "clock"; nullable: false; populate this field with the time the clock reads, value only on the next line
3:16
